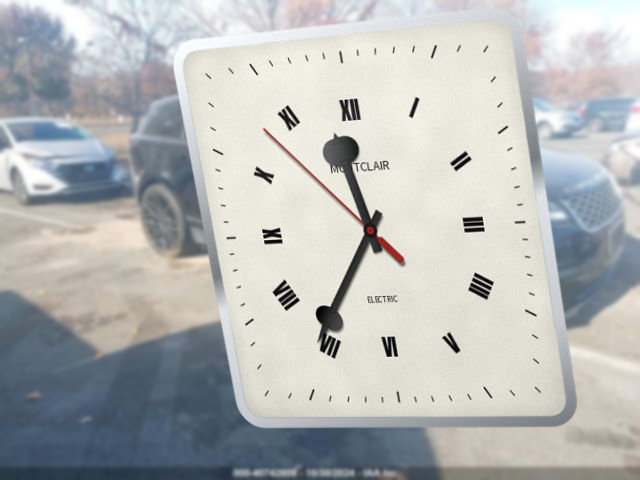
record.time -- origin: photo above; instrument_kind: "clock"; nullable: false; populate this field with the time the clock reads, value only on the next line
11:35:53
